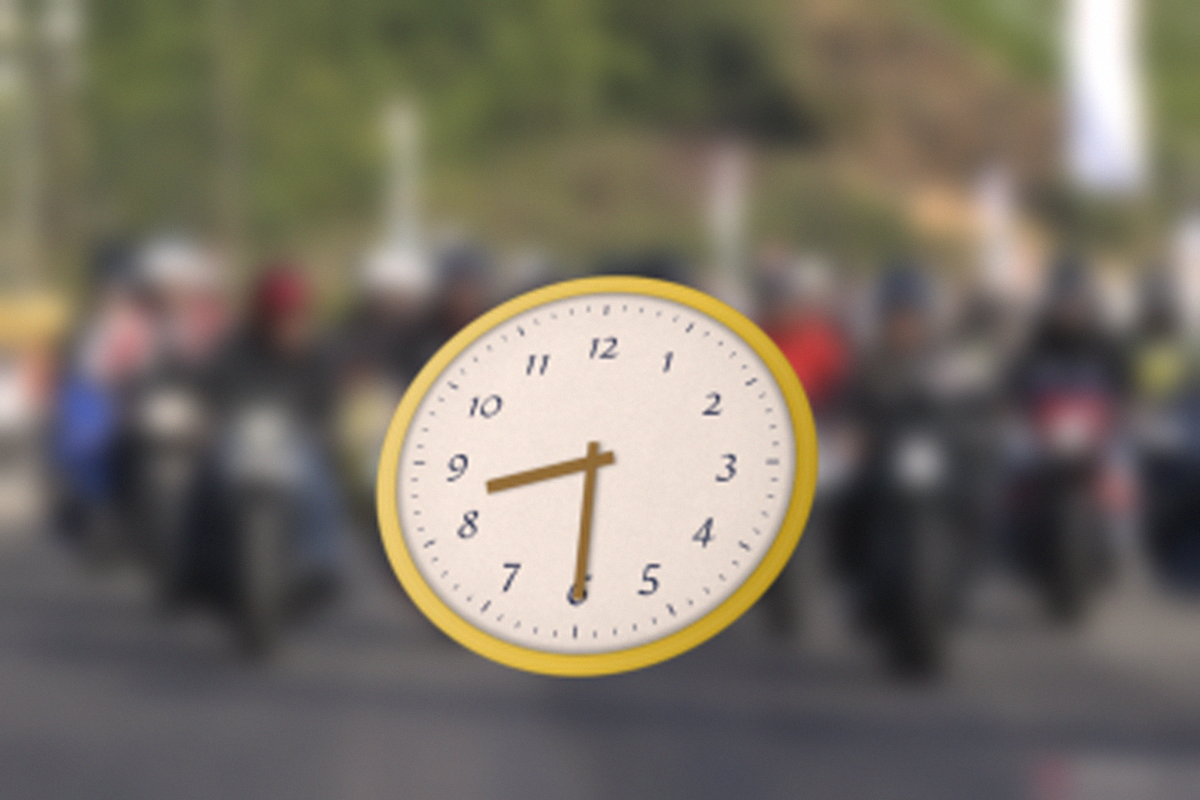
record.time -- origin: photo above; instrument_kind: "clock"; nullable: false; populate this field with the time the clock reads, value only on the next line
8:30
